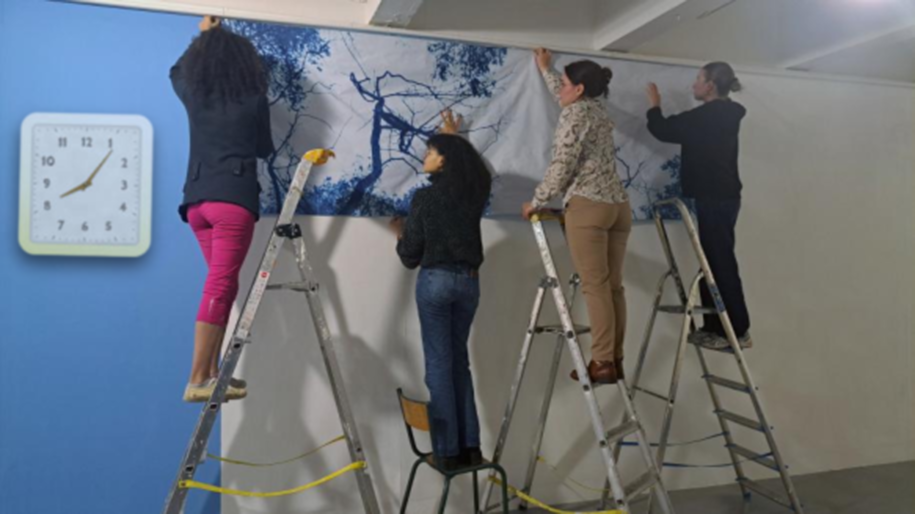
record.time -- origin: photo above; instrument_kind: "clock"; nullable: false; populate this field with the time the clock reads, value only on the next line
8:06
